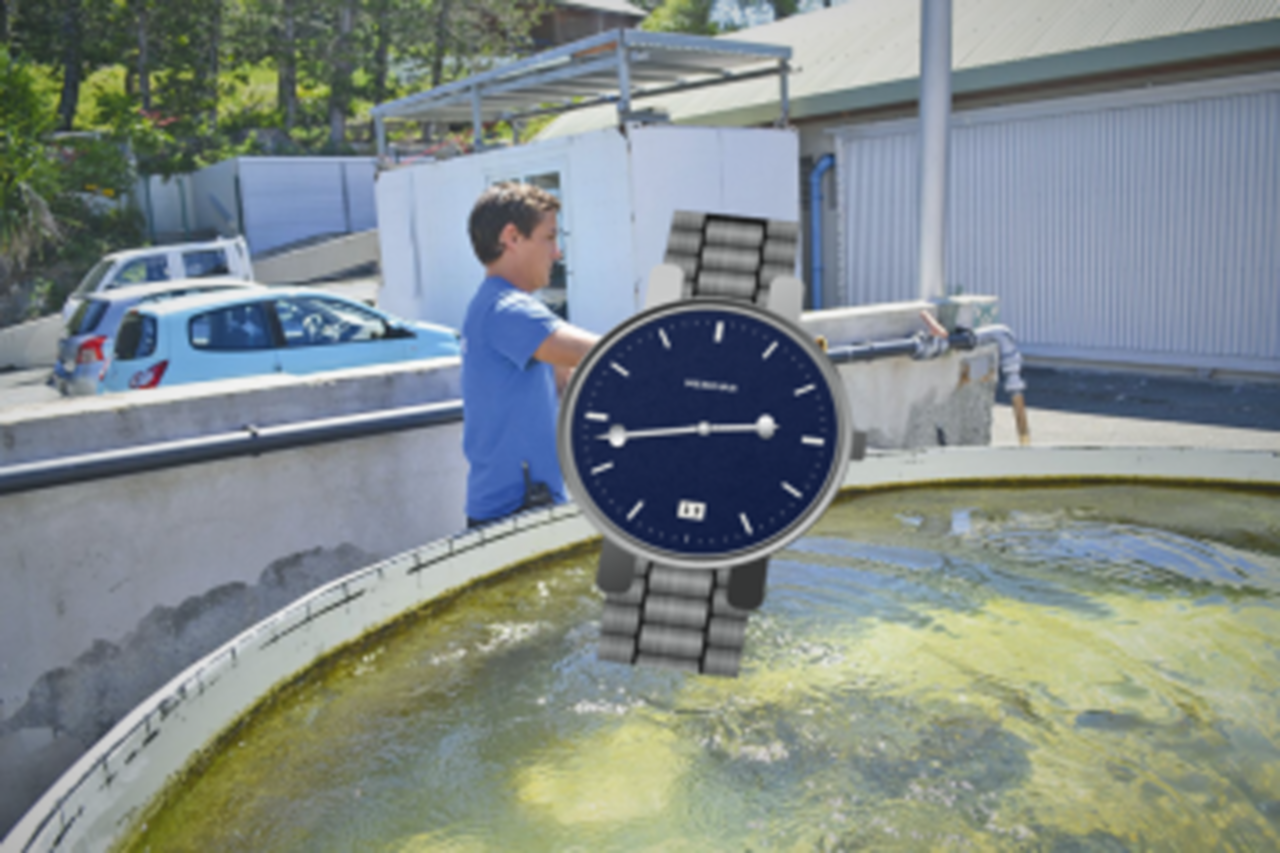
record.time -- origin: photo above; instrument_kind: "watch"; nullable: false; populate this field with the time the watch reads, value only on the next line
2:43
